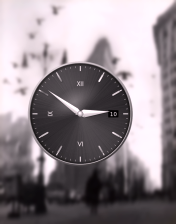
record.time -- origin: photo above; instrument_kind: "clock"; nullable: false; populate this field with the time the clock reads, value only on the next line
2:51
